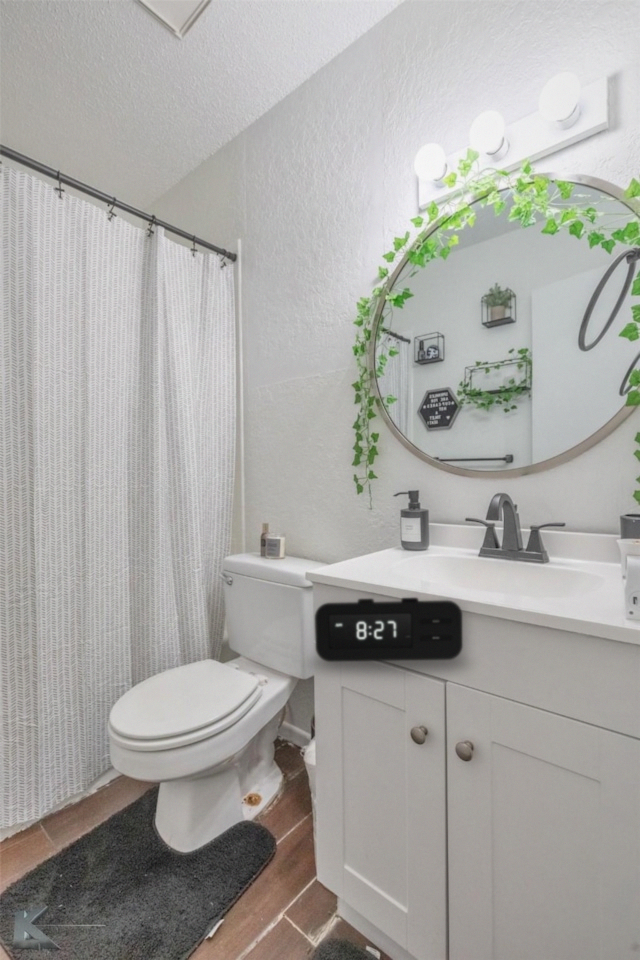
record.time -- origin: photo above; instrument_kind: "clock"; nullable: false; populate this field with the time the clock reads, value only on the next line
8:27
